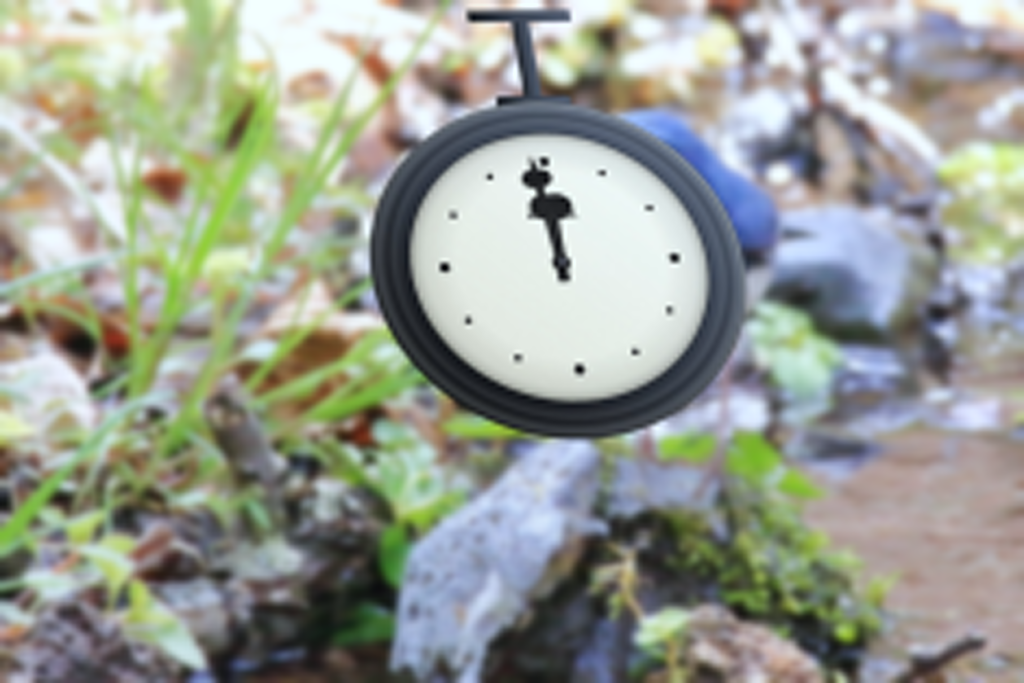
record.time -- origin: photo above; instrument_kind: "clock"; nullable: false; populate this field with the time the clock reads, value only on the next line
11:59
